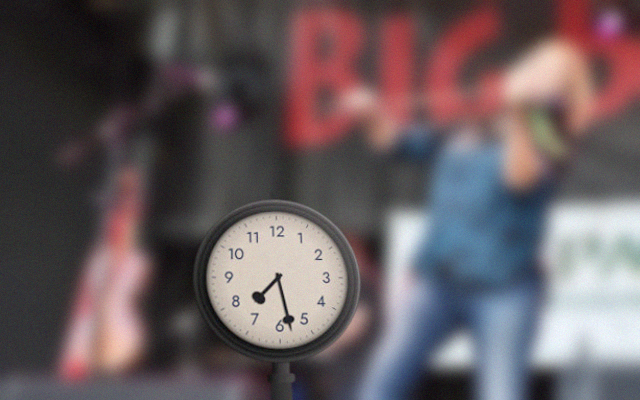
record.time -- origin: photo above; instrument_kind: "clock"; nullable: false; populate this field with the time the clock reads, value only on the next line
7:28
